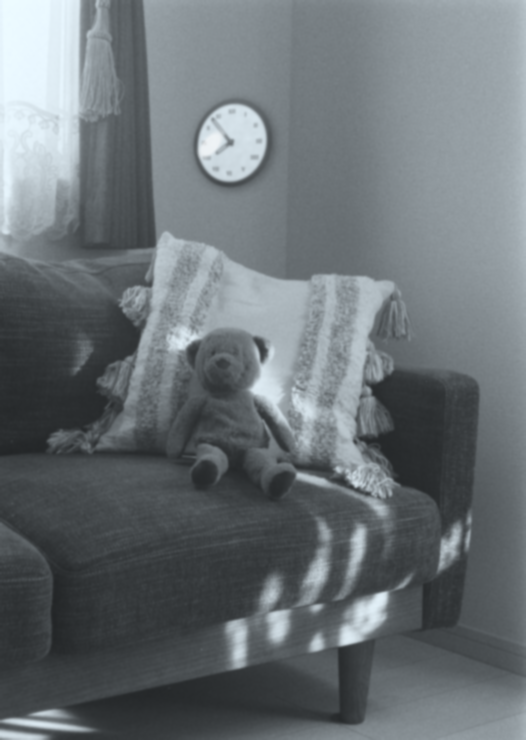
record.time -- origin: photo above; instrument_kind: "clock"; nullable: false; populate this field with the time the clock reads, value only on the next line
7:53
